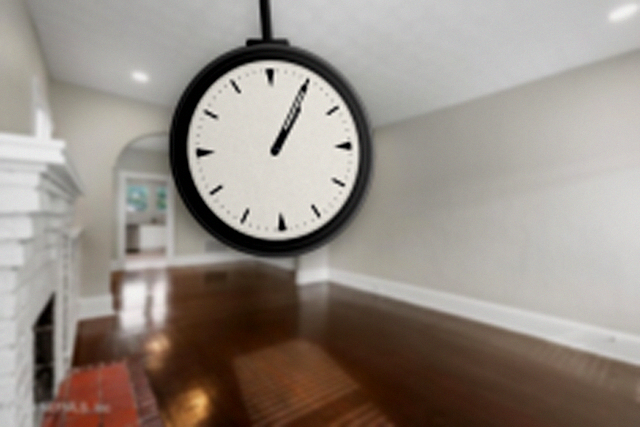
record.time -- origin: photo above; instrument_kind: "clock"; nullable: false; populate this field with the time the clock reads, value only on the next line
1:05
